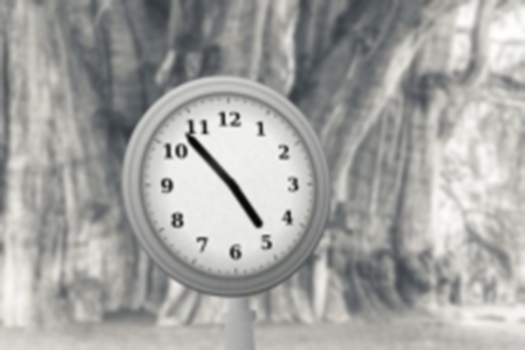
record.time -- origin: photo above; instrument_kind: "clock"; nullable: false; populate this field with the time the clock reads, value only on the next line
4:53
